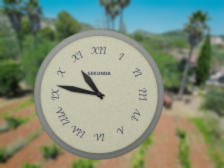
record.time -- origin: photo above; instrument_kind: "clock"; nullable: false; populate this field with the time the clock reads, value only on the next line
10:47
